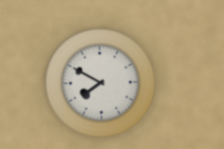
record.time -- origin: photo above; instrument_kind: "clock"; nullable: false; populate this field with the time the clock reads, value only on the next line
7:50
